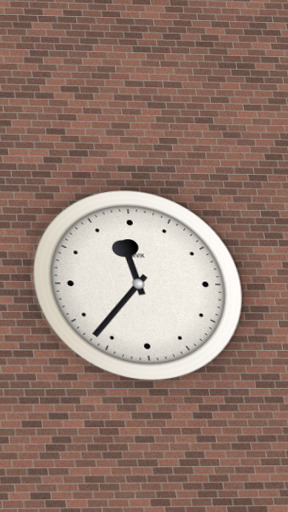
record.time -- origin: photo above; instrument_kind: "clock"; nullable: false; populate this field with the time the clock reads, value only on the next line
11:37
